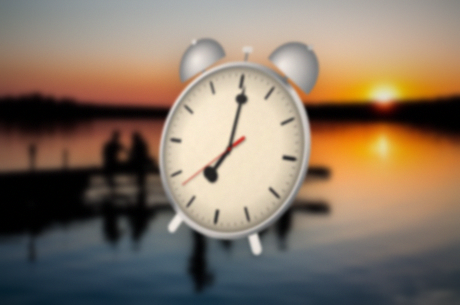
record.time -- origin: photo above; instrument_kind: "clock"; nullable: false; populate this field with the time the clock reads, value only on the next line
7:00:38
